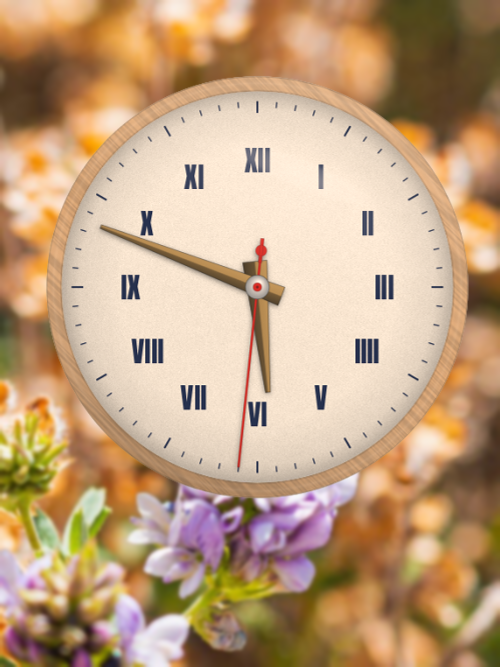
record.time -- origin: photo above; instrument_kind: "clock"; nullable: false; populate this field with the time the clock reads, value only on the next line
5:48:31
